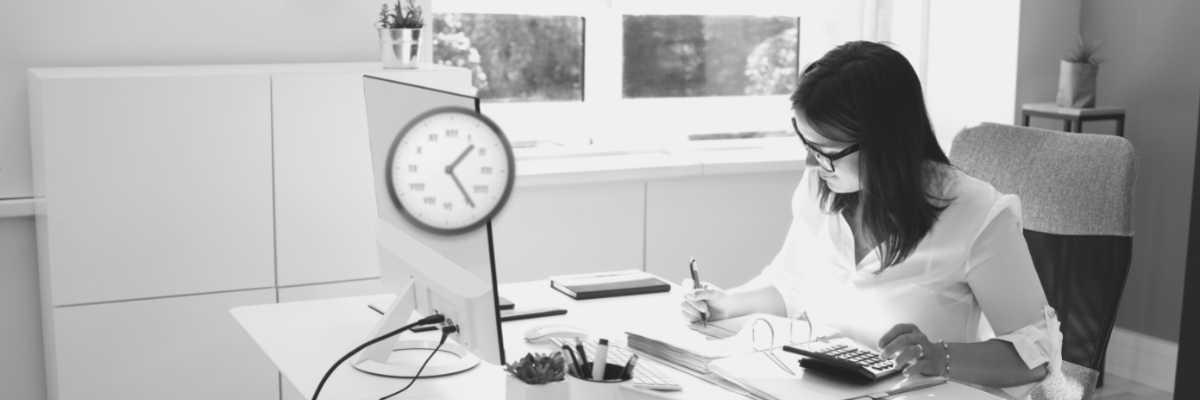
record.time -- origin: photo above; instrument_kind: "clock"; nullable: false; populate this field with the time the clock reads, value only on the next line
1:24
